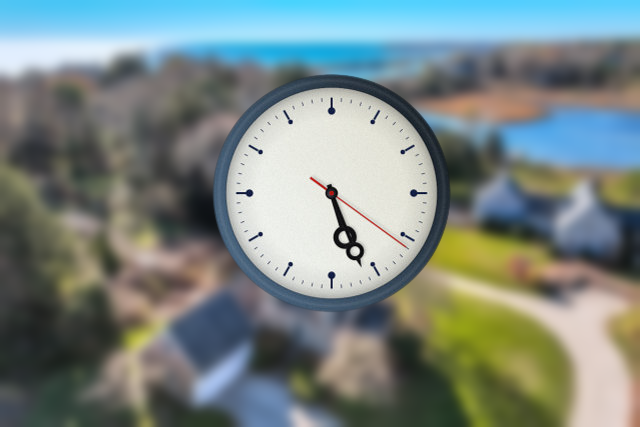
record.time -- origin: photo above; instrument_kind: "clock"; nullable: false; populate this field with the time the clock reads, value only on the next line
5:26:21
